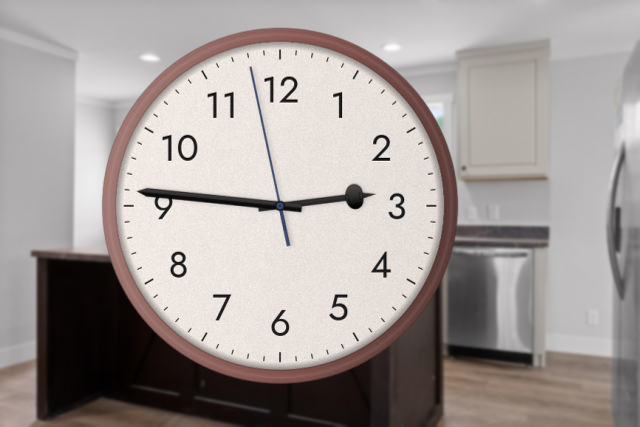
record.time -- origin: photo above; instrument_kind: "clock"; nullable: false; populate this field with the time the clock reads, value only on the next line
2:45:58
